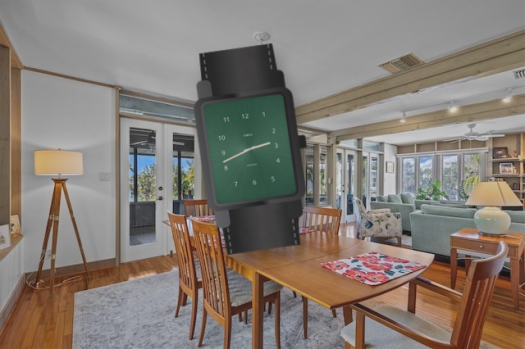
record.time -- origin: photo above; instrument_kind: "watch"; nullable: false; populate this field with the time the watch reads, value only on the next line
2:42
